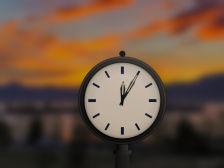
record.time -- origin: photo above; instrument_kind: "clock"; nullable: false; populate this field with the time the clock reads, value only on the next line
12:05
